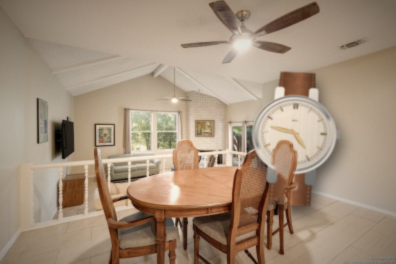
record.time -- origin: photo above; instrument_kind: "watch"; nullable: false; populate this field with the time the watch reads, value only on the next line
4:47
